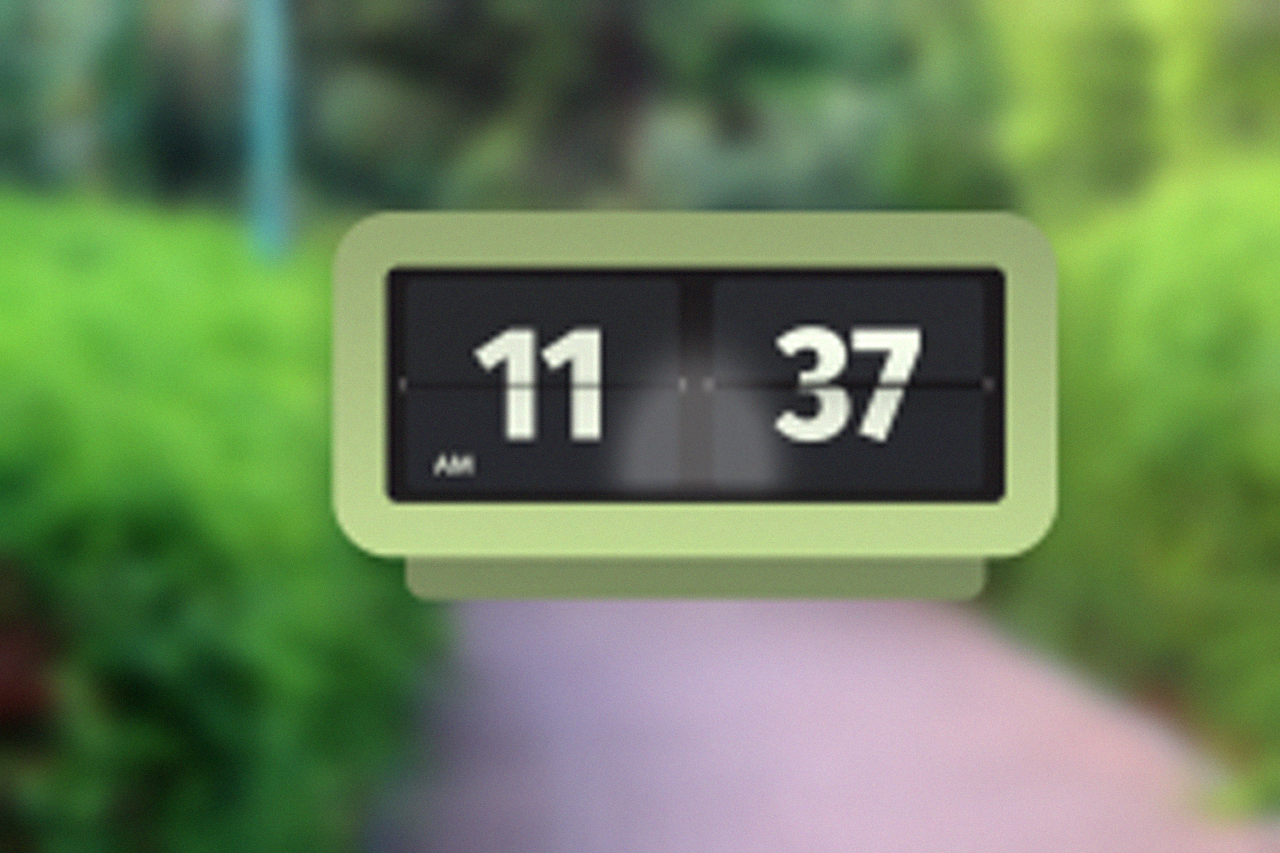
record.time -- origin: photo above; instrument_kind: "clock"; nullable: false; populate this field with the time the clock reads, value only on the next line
11:37
